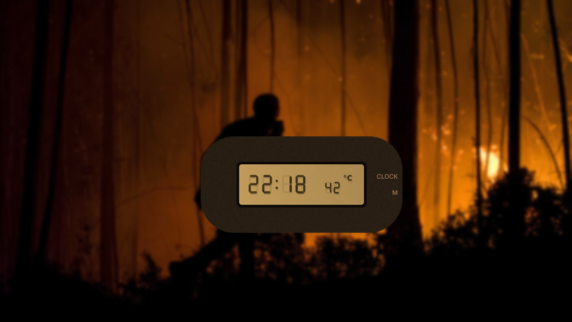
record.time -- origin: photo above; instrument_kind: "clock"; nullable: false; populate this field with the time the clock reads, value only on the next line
22:18
